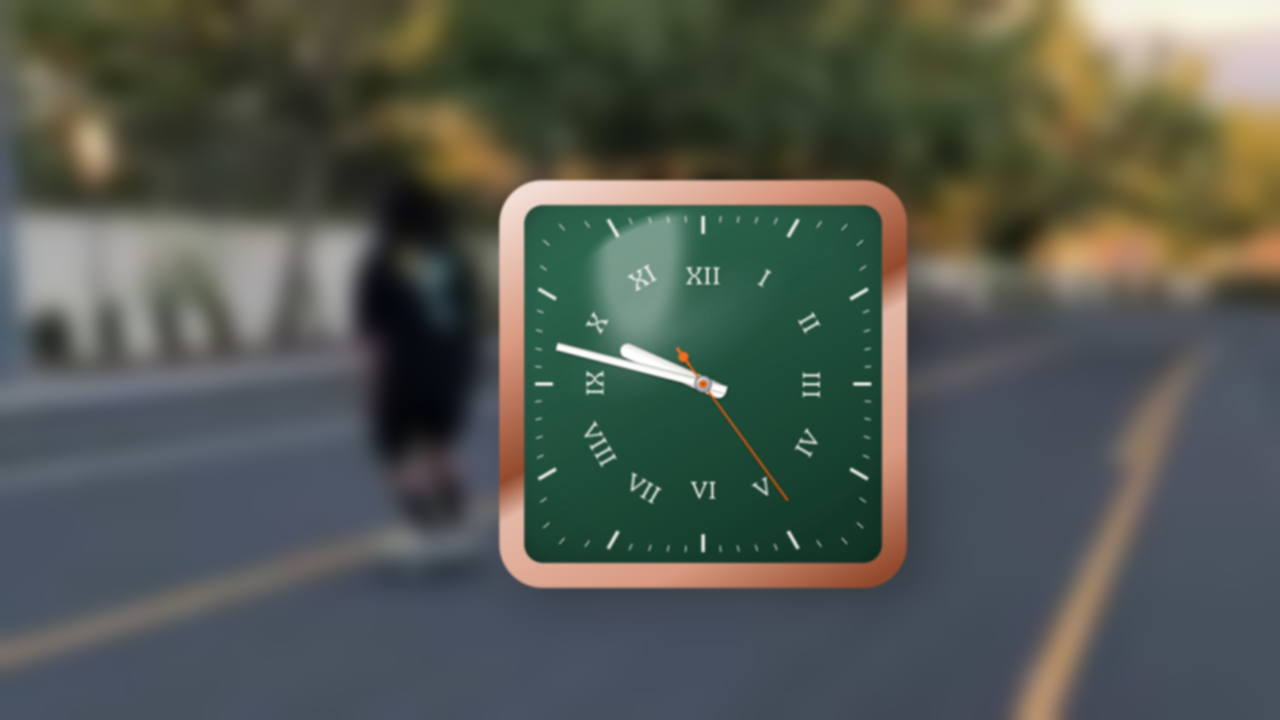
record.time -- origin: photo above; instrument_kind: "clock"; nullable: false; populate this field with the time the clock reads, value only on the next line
9:47:24
